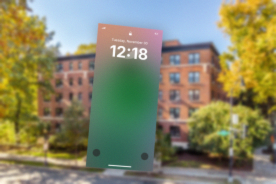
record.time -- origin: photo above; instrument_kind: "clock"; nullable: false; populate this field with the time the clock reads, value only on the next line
12:18
